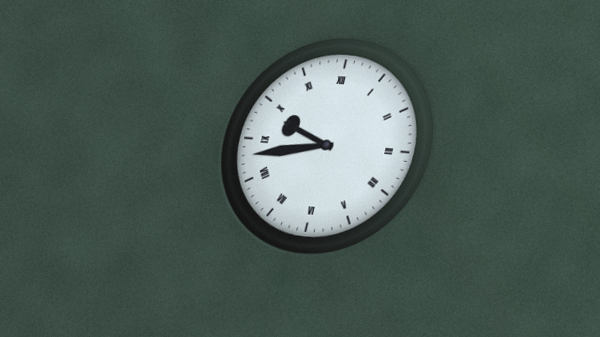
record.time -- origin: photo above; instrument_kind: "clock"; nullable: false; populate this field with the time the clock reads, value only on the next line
9:43
